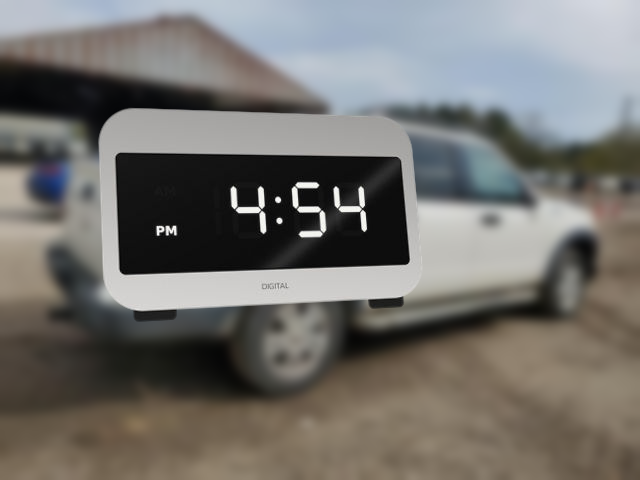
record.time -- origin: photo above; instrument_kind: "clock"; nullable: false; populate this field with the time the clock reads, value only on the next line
4:54
